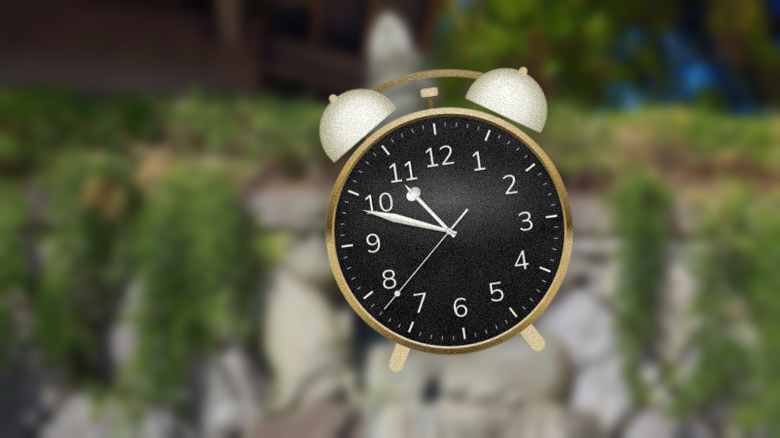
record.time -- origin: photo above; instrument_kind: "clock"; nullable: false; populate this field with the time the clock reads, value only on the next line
10:48:38
